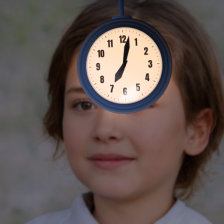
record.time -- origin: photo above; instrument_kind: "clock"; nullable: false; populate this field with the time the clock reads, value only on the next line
7:02
